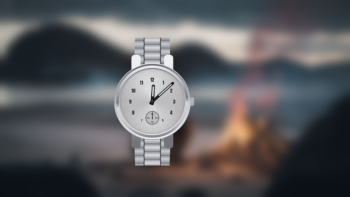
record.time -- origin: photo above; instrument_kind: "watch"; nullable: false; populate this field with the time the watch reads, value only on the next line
12:08
